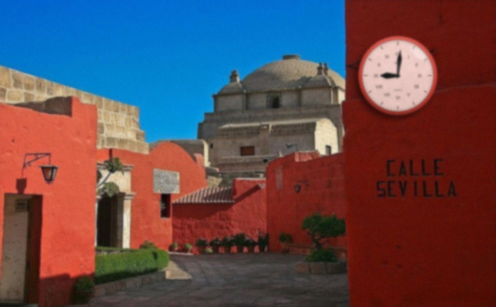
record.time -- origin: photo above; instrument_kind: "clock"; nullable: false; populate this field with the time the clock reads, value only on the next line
9:01
